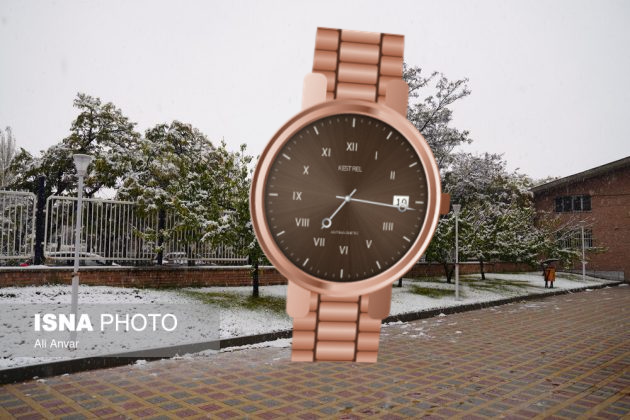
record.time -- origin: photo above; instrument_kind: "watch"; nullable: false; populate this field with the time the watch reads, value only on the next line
7:16
